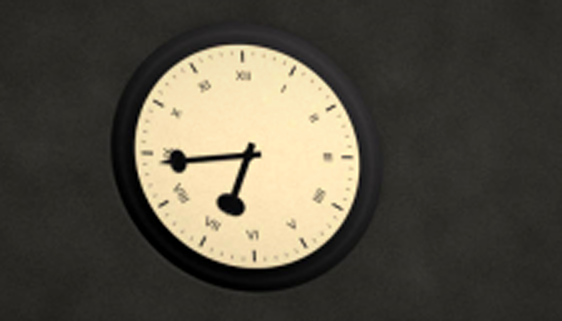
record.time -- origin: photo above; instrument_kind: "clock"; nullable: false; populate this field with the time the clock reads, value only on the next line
6:44
